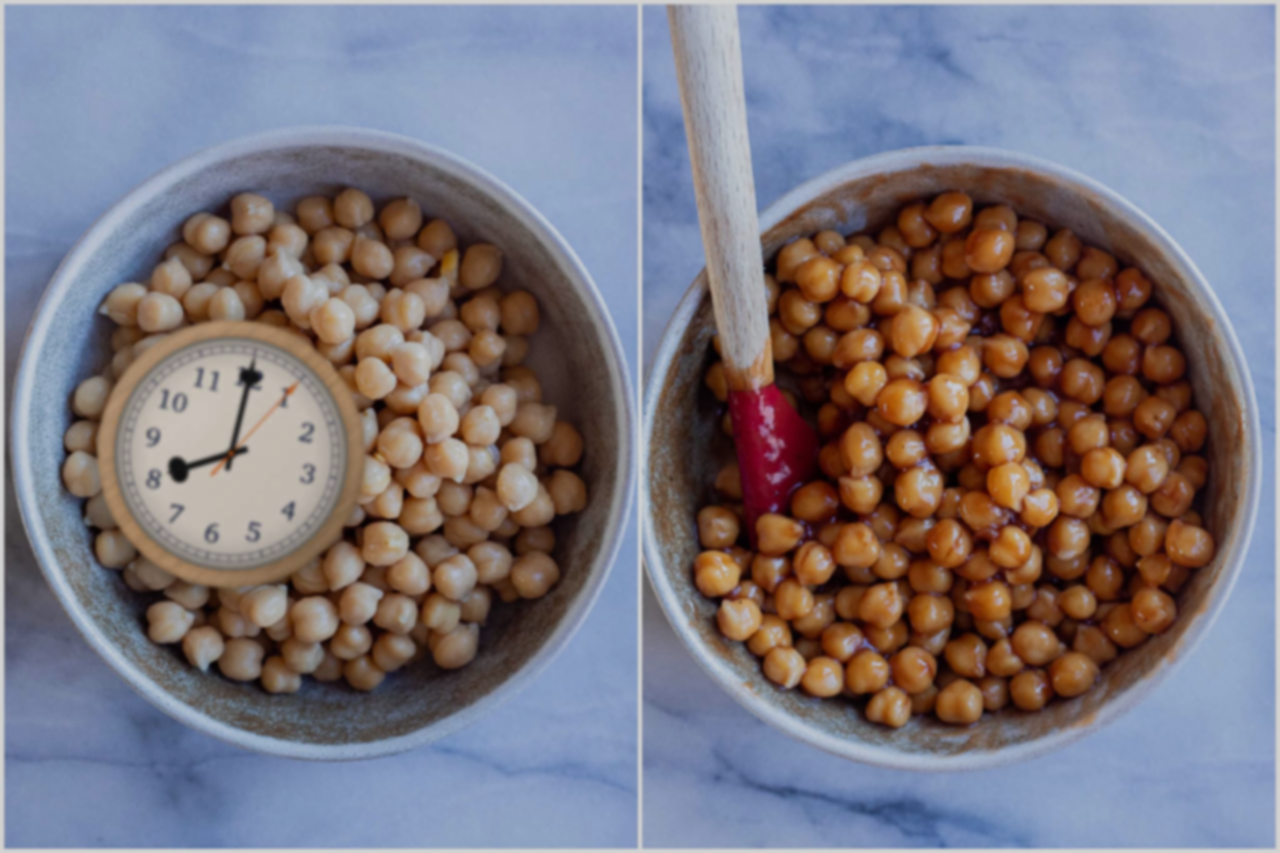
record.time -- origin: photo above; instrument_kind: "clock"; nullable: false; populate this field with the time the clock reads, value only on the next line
8:00:05
